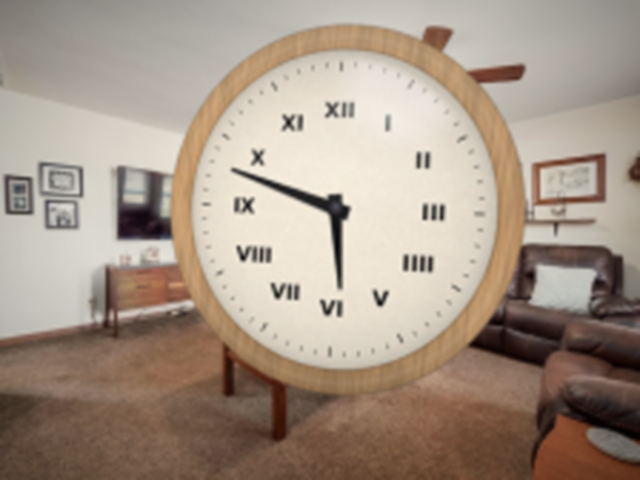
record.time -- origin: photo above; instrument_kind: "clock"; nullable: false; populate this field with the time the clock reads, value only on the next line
5:48
